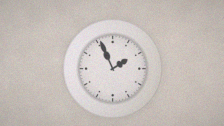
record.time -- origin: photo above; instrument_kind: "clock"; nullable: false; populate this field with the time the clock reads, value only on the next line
1:56
